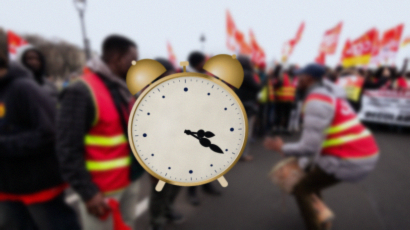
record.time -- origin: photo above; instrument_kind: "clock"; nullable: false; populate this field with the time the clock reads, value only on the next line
3:21
